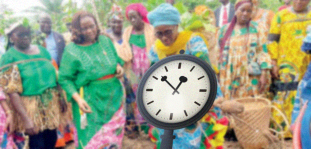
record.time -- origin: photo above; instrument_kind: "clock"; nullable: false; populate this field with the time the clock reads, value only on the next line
12:52
